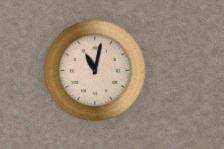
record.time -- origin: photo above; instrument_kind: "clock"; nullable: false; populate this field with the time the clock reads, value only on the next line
11:02
